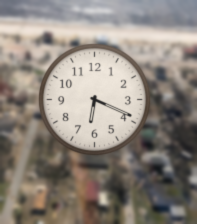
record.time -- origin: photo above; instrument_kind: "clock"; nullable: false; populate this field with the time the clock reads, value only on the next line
6:19
